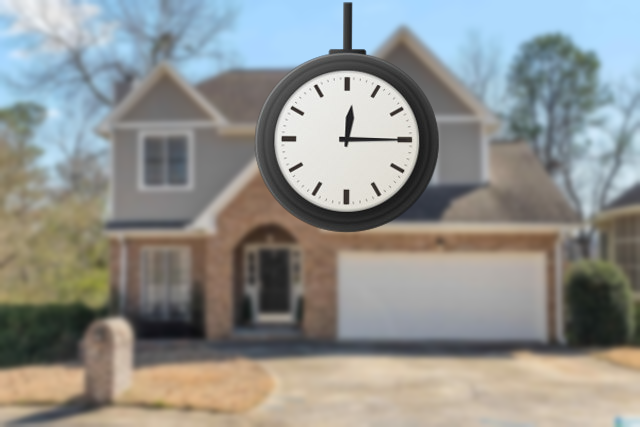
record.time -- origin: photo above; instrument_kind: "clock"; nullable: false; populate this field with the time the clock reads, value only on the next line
12:15
